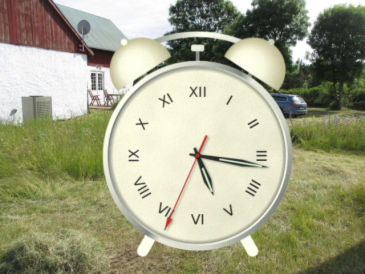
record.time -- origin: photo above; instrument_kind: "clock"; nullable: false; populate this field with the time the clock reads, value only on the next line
5:16:34
